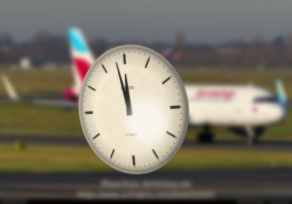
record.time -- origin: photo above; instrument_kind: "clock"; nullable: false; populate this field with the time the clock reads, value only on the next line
11:58
